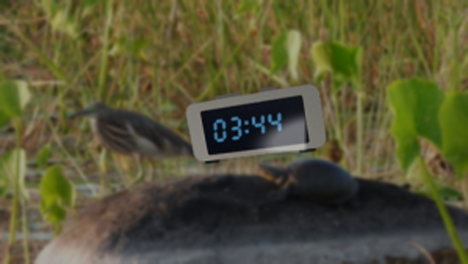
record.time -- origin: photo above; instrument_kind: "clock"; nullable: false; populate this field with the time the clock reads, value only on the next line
3:44
